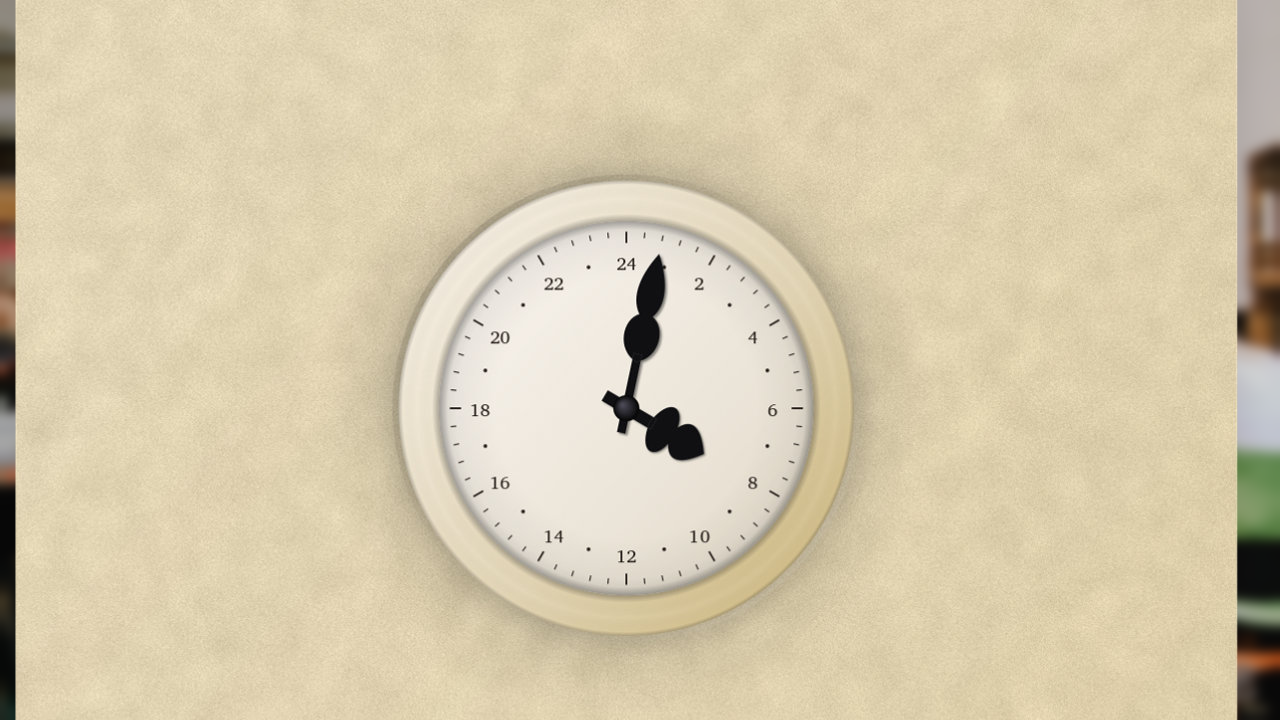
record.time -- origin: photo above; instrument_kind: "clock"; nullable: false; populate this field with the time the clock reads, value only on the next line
8:02
